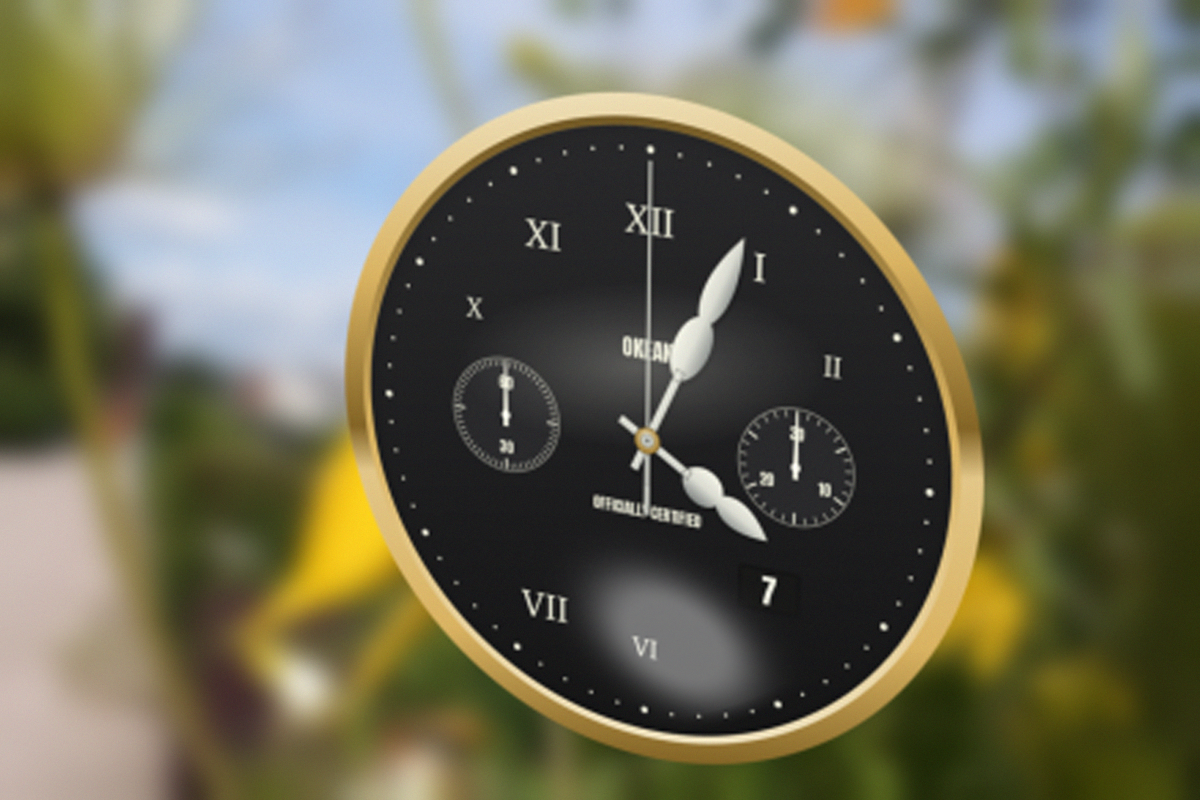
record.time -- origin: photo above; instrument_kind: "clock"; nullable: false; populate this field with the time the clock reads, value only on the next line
4:04
